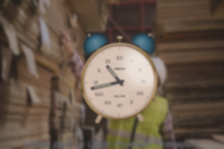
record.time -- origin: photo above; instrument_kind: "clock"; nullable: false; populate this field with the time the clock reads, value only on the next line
10:43
